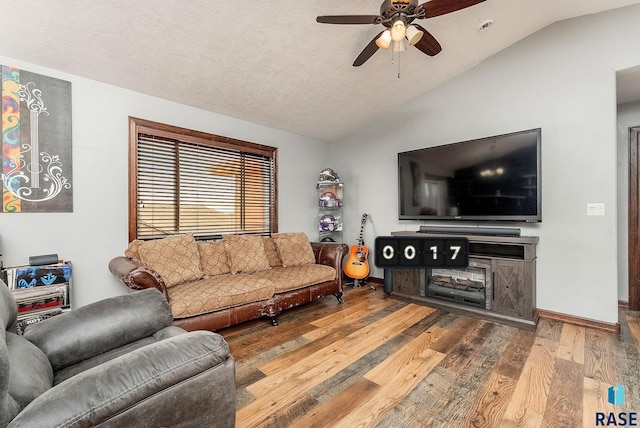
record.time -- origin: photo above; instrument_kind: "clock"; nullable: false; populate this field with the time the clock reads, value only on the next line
0:17
